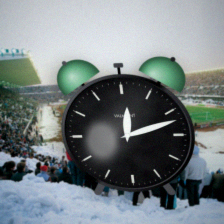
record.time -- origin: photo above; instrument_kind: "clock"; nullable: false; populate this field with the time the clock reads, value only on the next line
12:12
